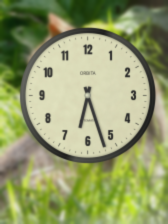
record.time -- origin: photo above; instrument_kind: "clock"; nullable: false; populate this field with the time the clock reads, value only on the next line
6:27
